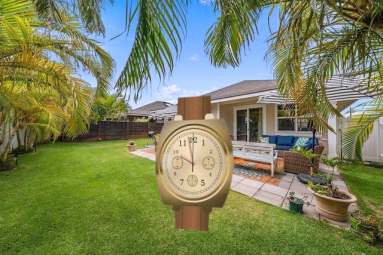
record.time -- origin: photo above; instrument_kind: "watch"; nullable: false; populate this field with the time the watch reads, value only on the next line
9:58
